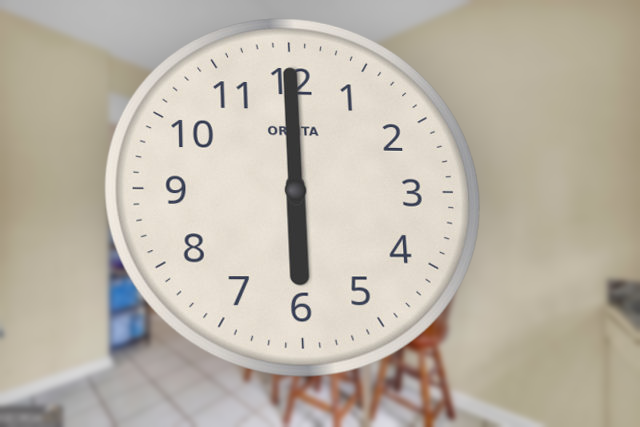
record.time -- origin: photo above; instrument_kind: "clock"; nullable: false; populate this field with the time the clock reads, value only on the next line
6:00
